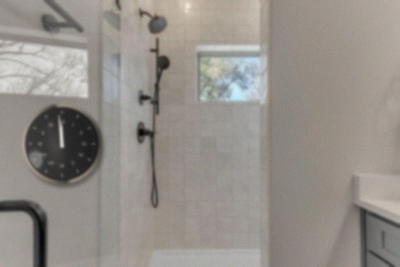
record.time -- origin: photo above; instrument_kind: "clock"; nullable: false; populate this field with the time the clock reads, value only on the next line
11:59
